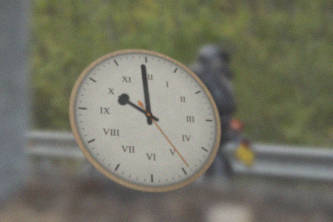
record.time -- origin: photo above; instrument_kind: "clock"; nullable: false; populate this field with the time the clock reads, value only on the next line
9:59:24
